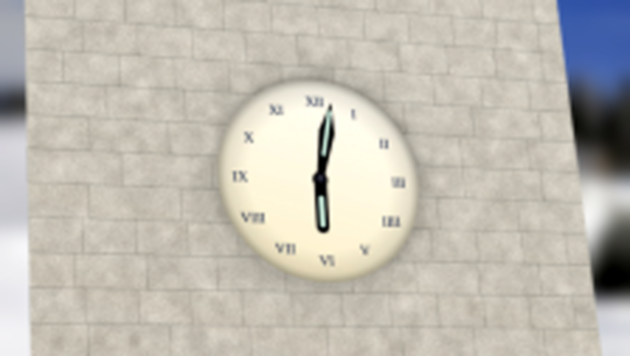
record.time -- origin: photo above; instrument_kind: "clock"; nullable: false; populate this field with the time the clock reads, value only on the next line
6:02
